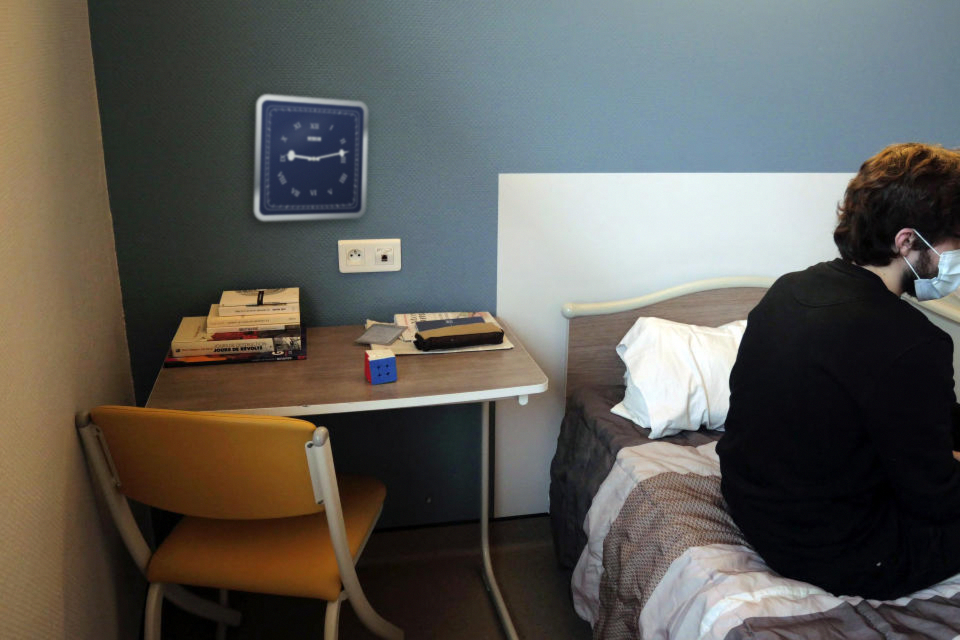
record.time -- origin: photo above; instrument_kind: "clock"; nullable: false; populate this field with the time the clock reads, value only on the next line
9:13
